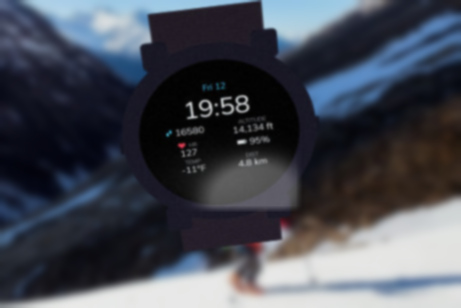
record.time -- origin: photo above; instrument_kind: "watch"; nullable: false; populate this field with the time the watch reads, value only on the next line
19:58
